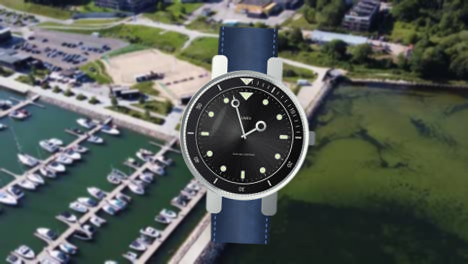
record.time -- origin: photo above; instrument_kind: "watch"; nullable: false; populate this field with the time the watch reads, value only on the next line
1:57
